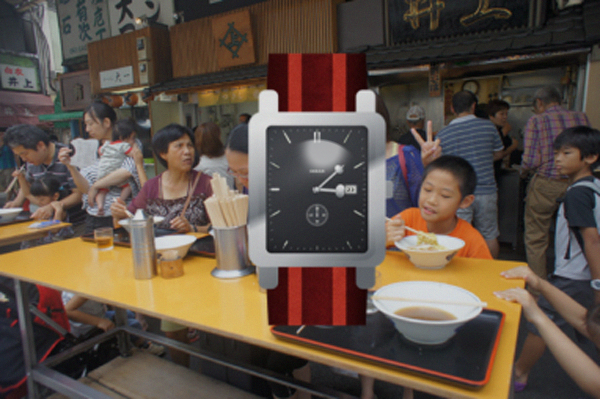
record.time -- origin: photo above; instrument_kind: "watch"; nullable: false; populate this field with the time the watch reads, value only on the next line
3:08
